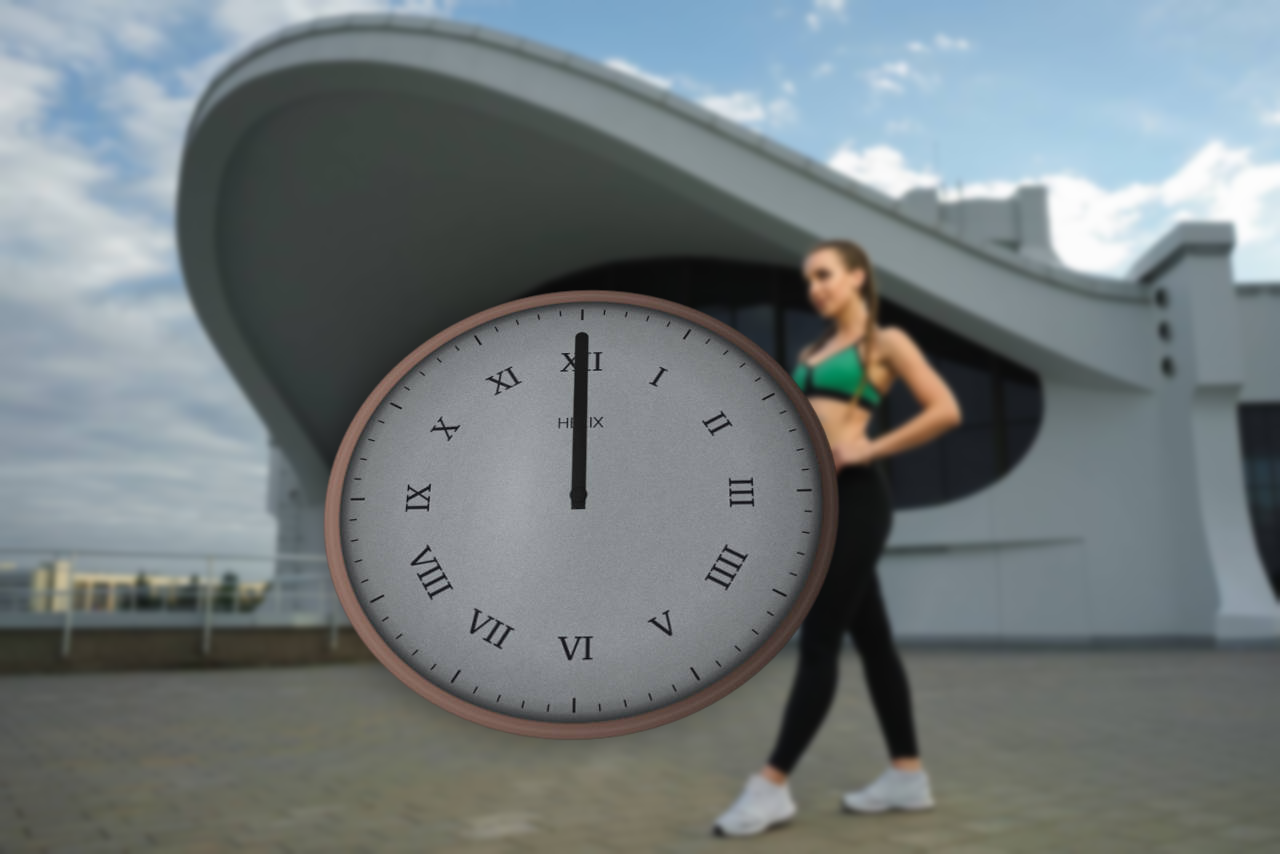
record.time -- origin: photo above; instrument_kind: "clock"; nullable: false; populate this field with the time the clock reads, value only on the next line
12:00
